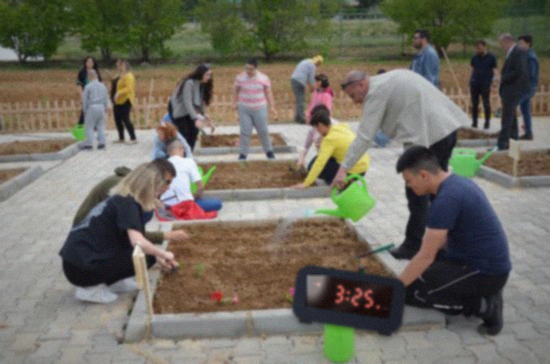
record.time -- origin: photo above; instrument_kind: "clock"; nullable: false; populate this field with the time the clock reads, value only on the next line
3:25
